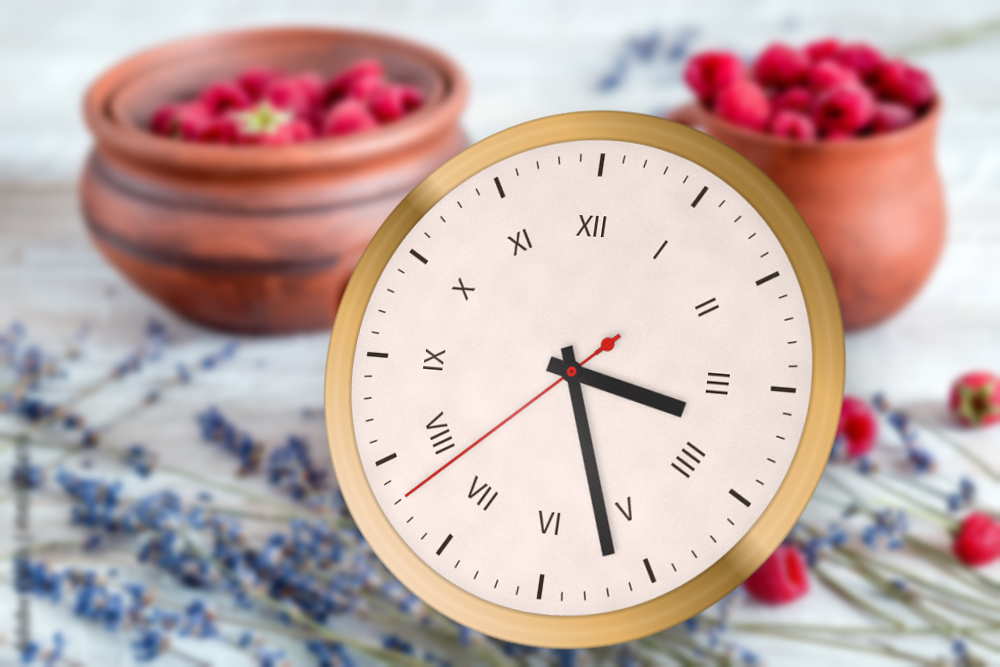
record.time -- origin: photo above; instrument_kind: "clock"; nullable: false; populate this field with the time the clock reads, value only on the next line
3:26:38
